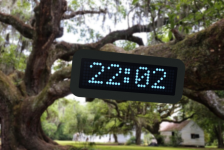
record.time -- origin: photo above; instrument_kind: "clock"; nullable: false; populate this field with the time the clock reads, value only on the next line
22:02
